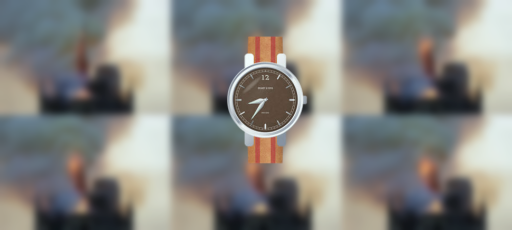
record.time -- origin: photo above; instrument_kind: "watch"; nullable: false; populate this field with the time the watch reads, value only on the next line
8:36
